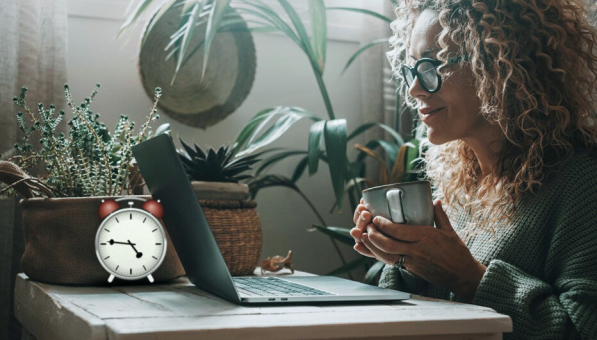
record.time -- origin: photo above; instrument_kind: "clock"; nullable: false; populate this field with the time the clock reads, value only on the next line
4:46
